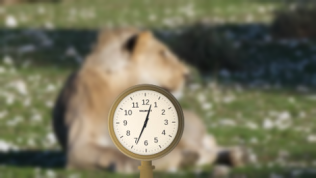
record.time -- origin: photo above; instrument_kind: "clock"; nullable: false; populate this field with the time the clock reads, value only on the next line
12:34
